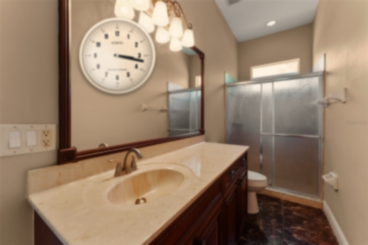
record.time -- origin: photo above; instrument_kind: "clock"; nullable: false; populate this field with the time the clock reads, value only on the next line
3:17
